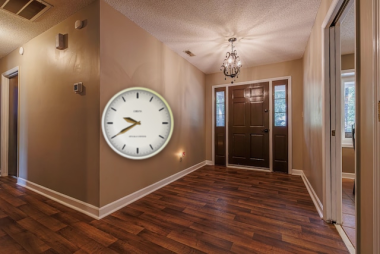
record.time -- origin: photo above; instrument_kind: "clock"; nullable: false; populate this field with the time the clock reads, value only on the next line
9:40
